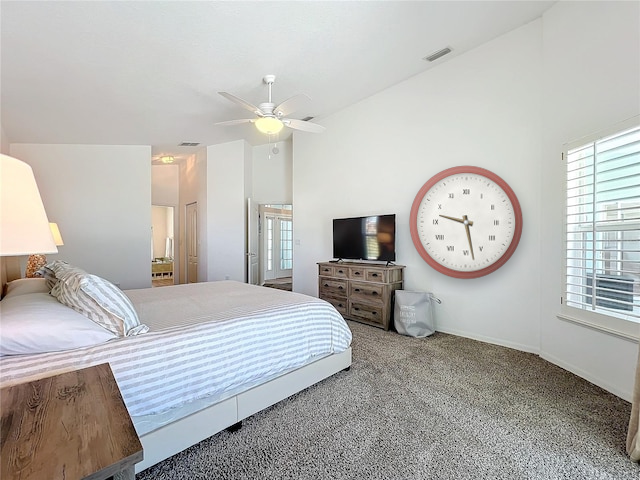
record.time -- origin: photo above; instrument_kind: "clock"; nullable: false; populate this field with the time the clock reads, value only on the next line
9:28
